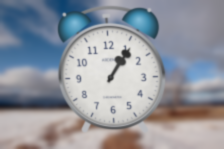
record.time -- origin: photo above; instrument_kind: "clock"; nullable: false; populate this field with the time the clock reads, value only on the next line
1:06
